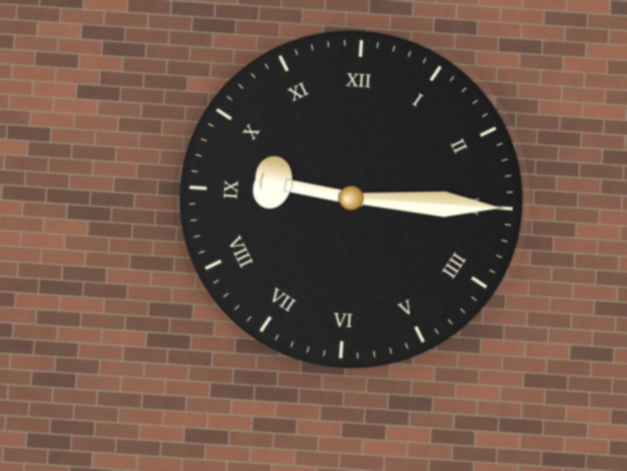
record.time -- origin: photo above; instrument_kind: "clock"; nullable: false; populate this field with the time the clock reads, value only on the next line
9:15
